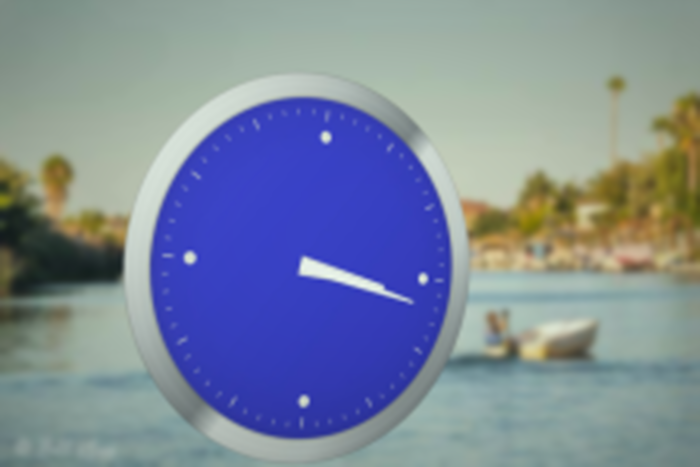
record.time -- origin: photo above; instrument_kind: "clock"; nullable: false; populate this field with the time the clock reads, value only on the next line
3:17
